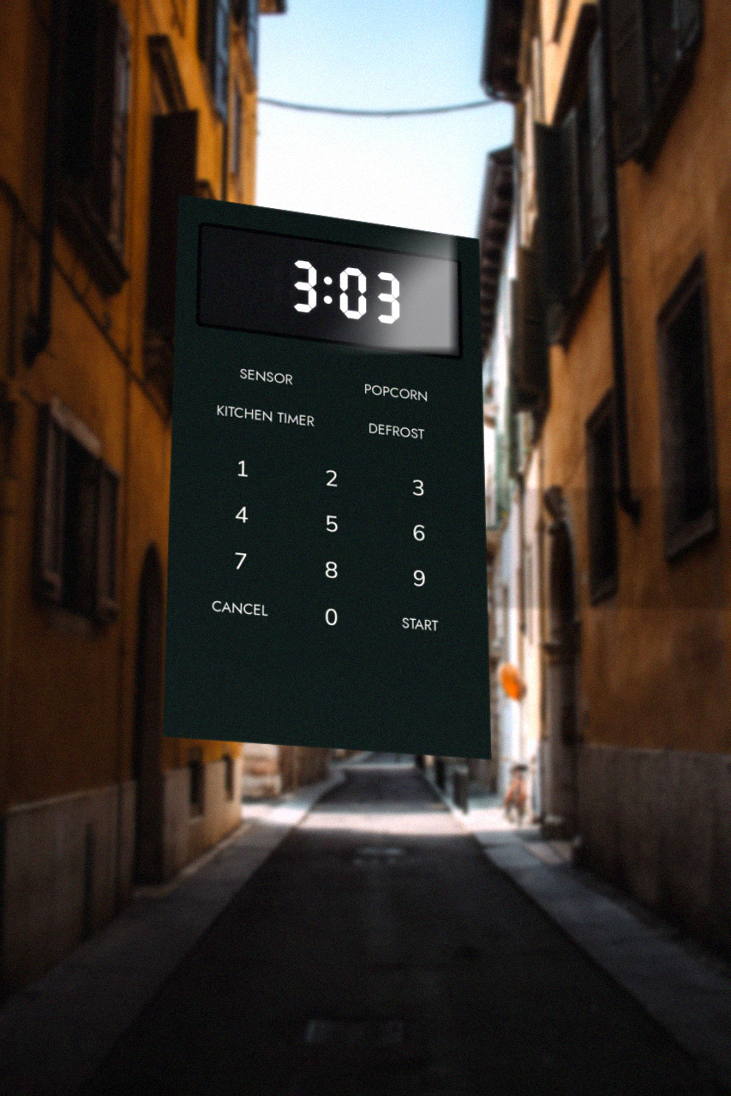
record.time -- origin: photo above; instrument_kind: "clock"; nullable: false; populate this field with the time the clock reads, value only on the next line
3:03
